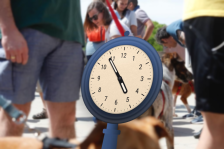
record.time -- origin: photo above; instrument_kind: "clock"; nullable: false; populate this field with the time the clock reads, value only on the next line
4:54
